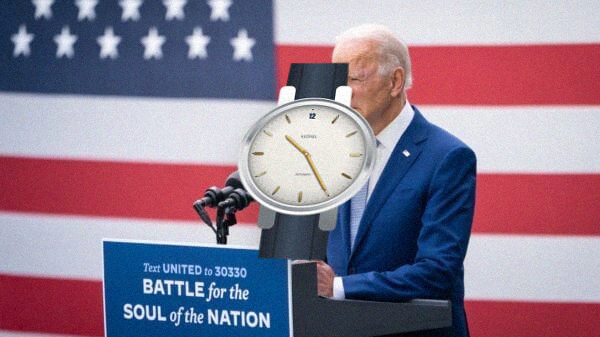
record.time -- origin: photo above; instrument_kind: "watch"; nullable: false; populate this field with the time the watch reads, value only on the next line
10:25
